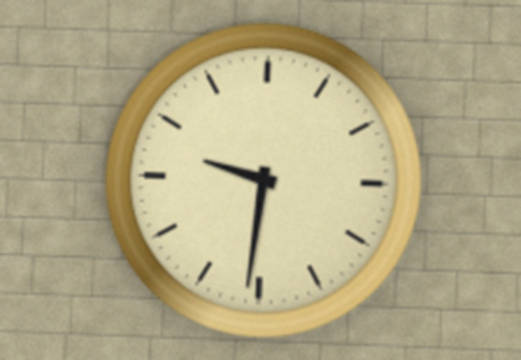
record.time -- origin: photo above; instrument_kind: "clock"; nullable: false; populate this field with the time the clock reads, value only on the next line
9:31
